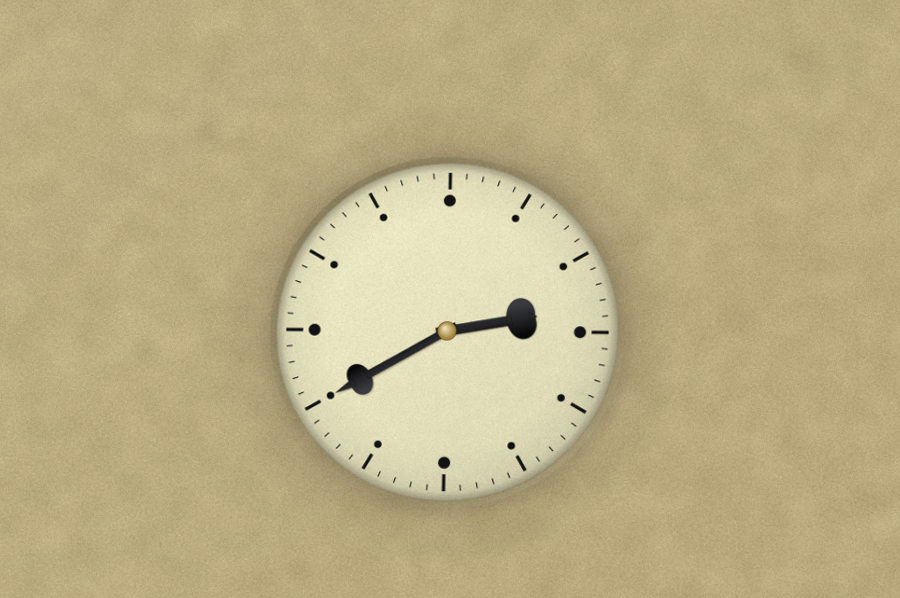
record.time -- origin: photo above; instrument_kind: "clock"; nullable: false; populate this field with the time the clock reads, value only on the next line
2:40
